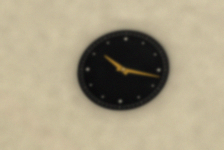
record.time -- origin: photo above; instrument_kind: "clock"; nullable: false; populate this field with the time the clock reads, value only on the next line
10:17
